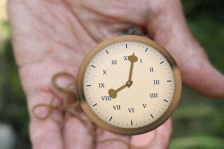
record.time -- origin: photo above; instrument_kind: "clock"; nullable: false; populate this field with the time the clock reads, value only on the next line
8:02
